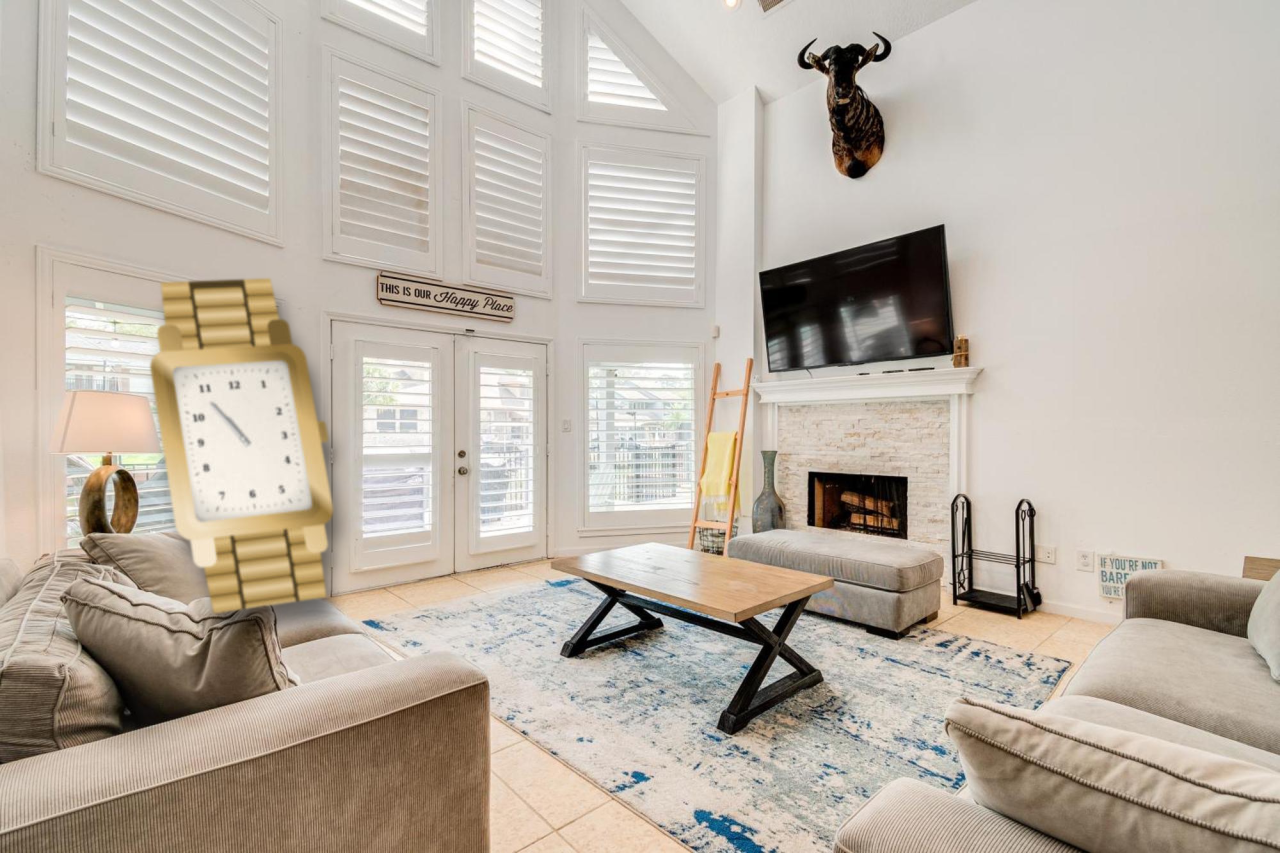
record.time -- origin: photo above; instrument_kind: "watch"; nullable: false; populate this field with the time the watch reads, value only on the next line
10:54
